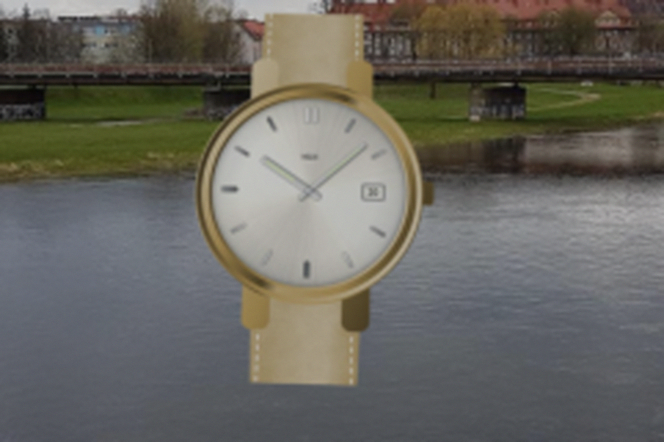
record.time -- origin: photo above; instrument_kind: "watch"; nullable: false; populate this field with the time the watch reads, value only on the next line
10:08
